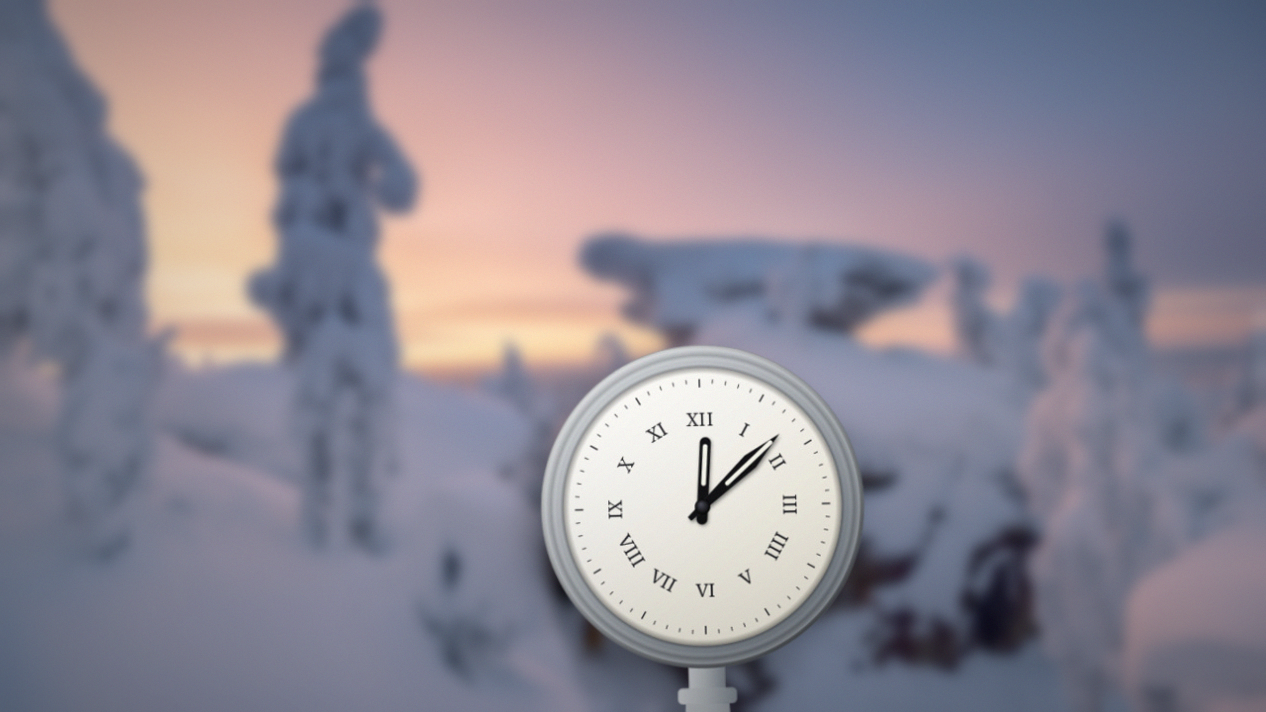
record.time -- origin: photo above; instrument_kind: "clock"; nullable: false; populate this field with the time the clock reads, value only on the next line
12:08
